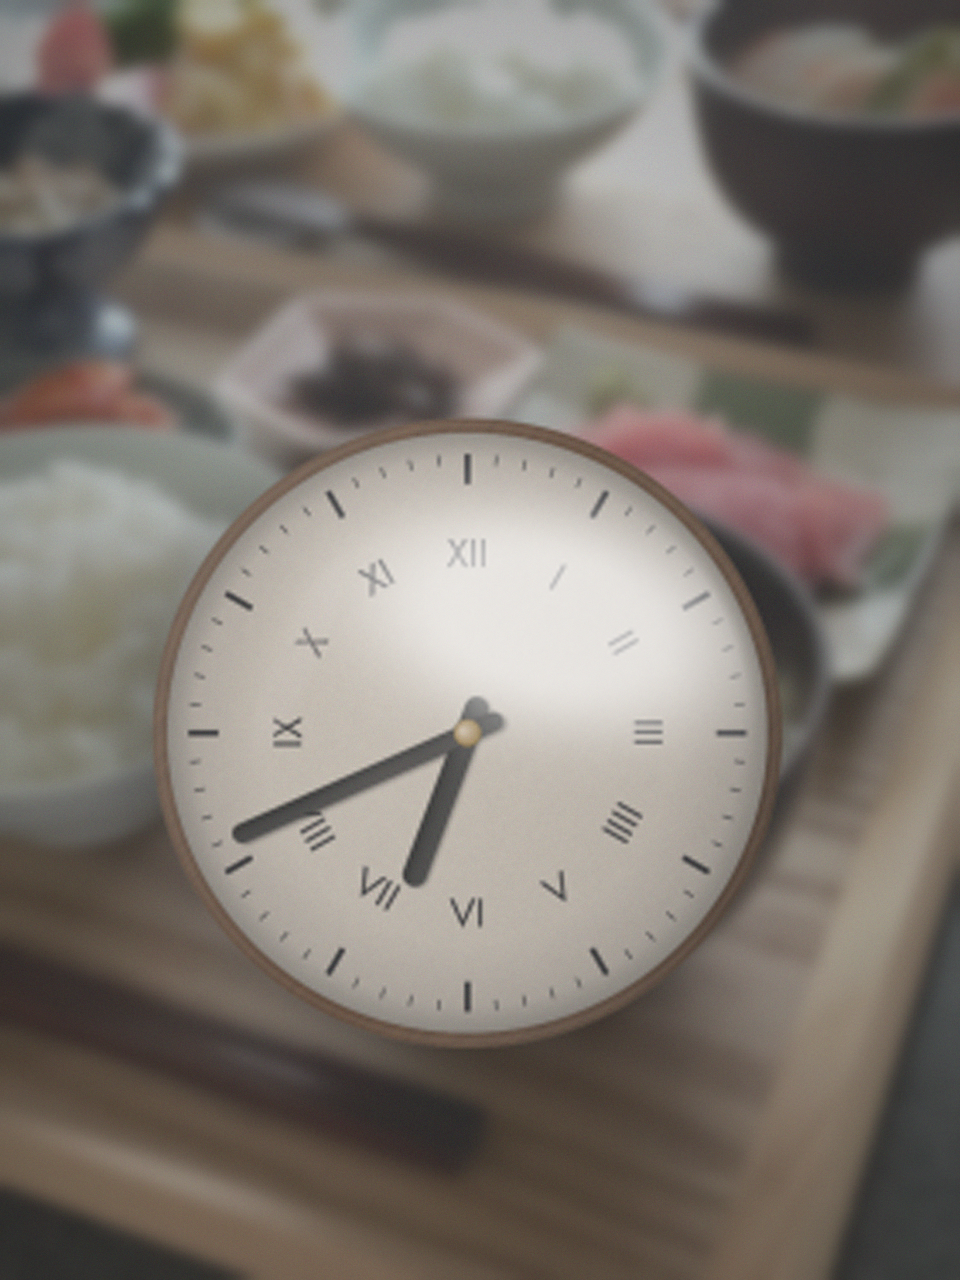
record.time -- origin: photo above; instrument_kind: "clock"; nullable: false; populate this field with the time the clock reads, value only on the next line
6:41
